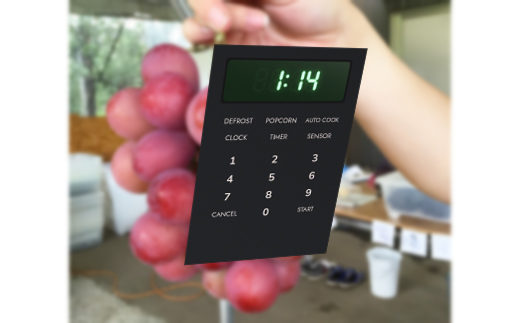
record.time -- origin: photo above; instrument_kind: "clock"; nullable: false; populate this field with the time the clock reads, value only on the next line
1:14
